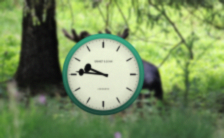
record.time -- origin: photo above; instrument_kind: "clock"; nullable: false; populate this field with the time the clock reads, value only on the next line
9:46
